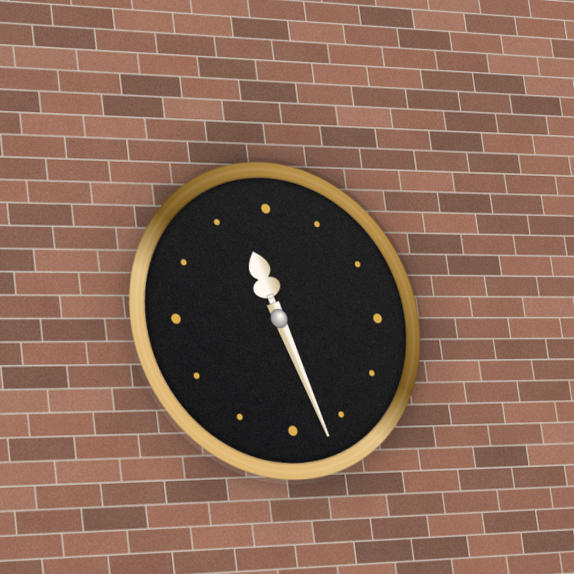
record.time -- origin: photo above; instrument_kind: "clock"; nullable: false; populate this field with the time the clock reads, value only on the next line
11:27
